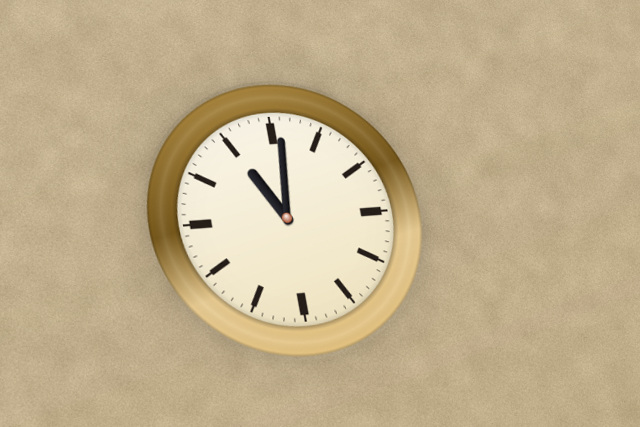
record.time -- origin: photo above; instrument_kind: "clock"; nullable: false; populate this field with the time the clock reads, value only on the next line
11:01
